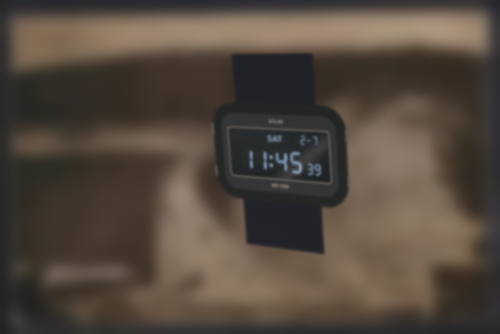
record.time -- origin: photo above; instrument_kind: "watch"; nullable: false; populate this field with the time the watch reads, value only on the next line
11:45
